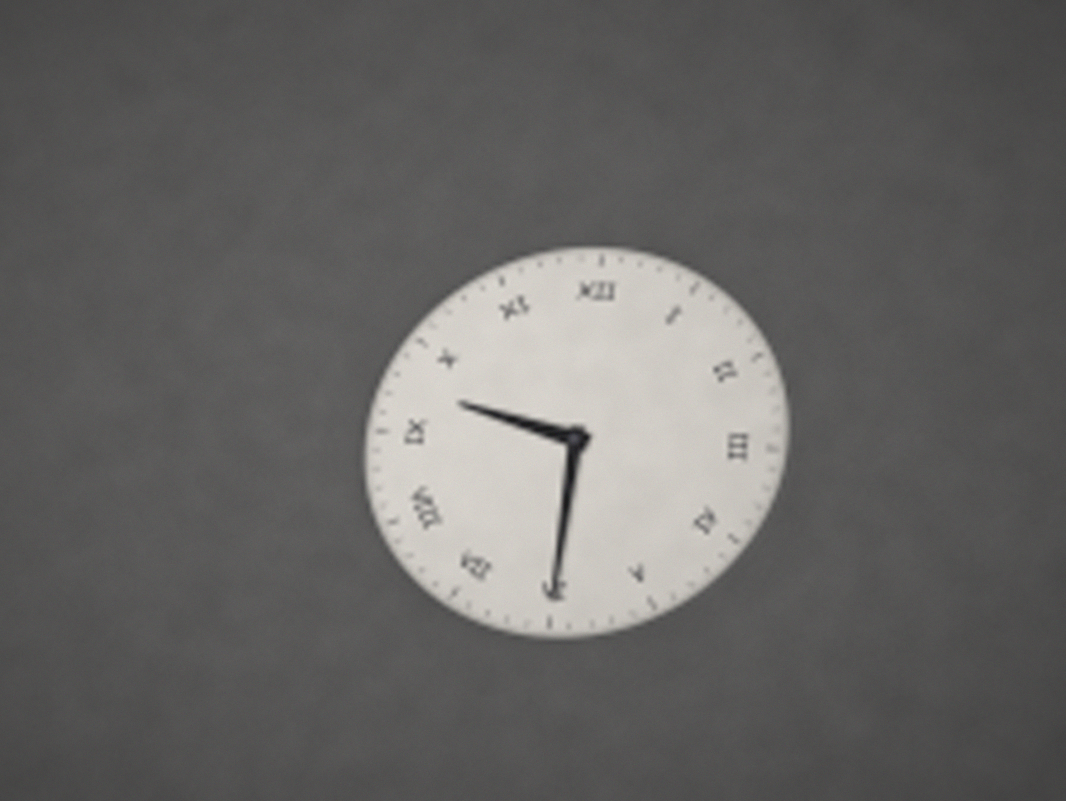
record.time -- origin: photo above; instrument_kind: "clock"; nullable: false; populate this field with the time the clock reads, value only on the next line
9:30
